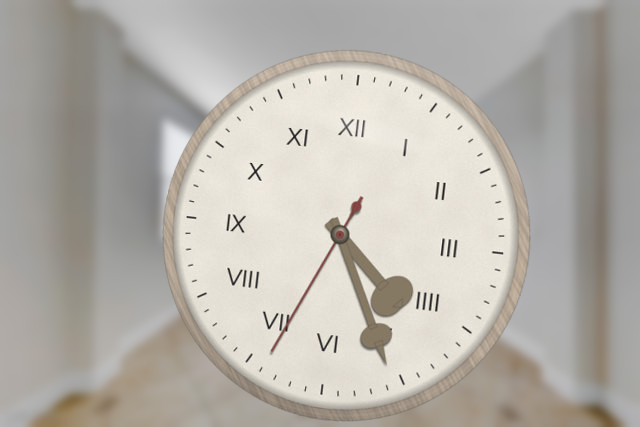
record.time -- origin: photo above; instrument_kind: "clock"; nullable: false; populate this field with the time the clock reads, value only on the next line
4:25:34
